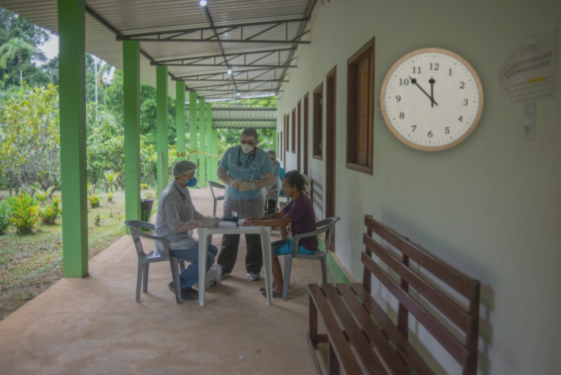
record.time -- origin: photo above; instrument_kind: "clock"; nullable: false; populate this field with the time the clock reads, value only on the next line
11:52
